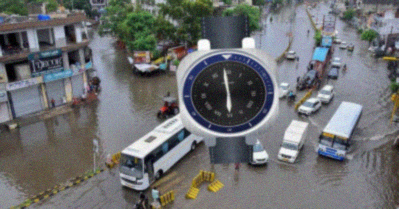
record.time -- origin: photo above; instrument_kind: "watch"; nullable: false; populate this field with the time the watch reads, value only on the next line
5:59
